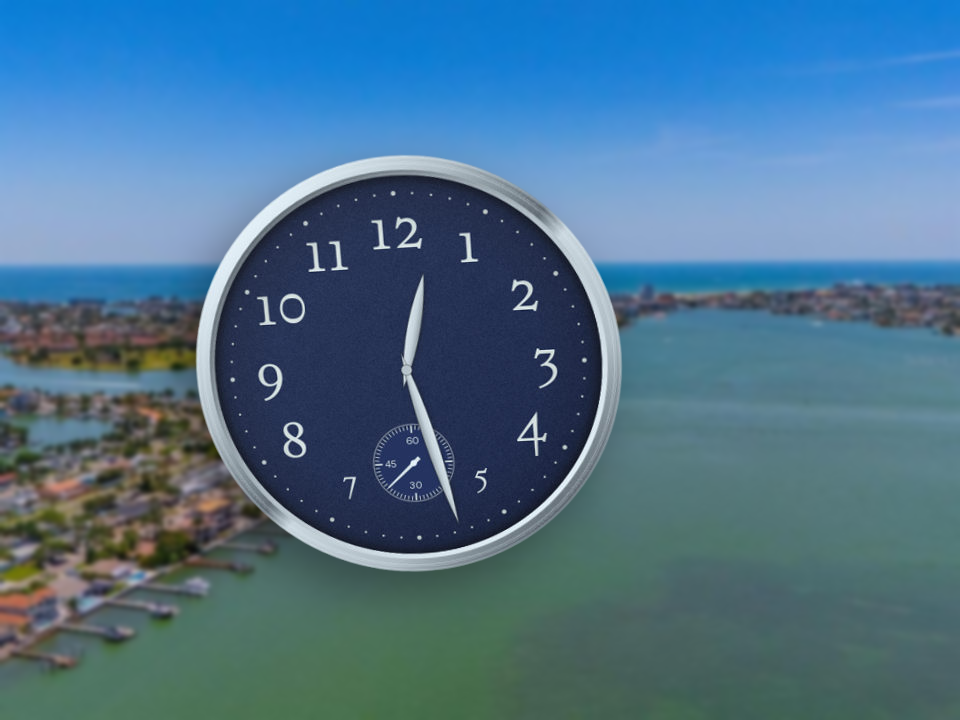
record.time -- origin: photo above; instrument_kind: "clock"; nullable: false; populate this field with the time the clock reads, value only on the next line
12:27:38
